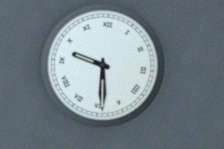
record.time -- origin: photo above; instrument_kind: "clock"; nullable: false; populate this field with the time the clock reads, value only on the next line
9:29
